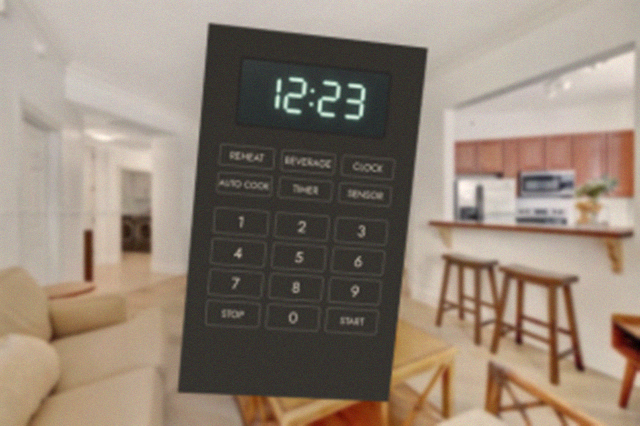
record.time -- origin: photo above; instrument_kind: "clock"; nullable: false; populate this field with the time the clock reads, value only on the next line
12:23
